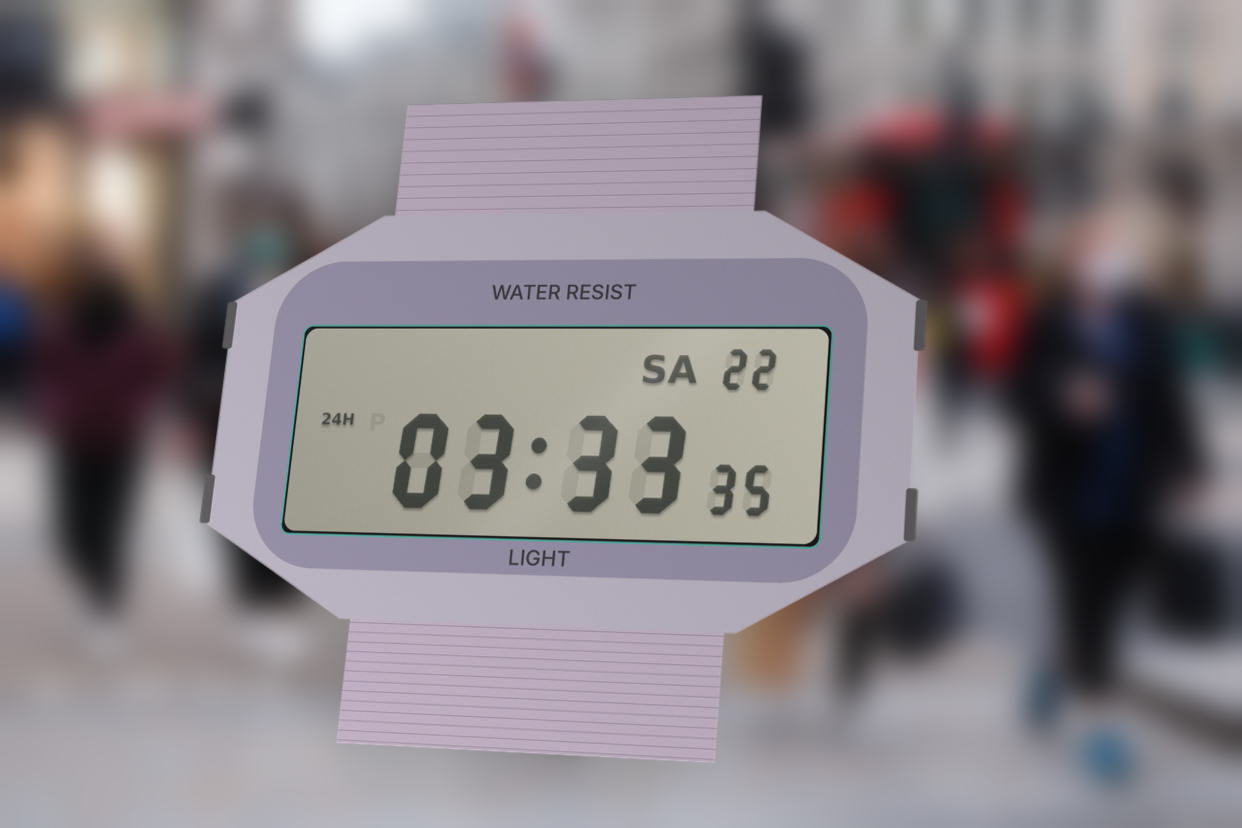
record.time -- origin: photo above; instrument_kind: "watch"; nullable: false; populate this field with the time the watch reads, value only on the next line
3:33:35
